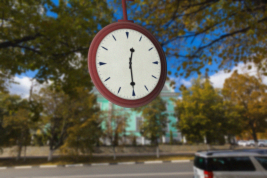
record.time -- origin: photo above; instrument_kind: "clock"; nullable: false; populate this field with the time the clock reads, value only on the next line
12:30
